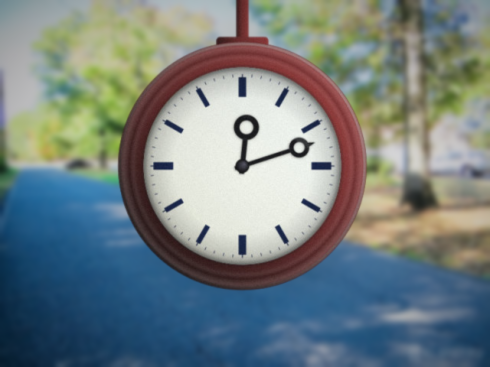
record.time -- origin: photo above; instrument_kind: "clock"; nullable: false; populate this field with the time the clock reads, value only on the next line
12:12
